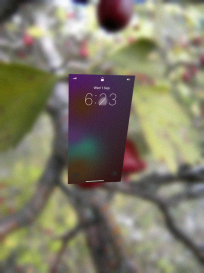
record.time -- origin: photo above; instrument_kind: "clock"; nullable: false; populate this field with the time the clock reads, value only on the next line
6:23
